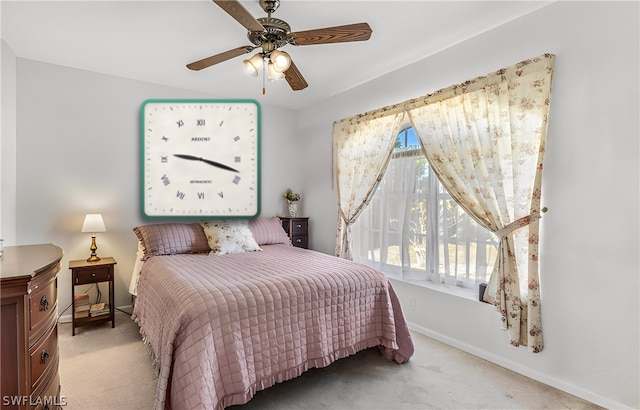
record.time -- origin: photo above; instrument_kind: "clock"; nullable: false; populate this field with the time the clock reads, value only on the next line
9:18
